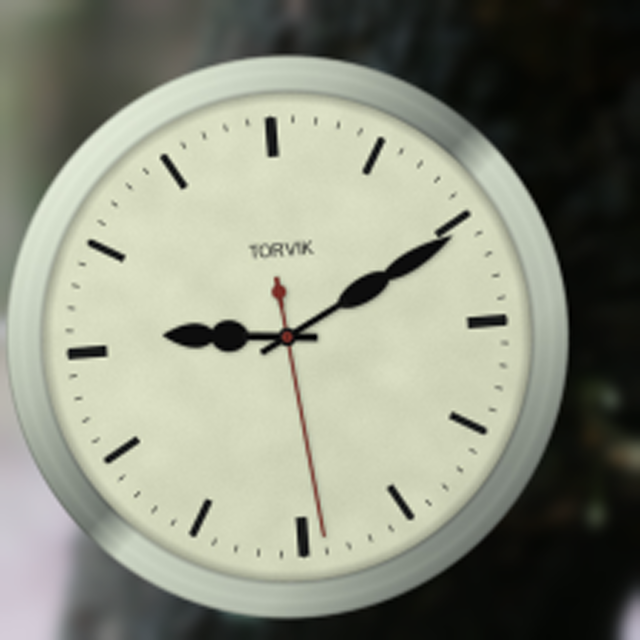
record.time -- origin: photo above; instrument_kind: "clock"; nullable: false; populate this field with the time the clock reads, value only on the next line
9:10:29
